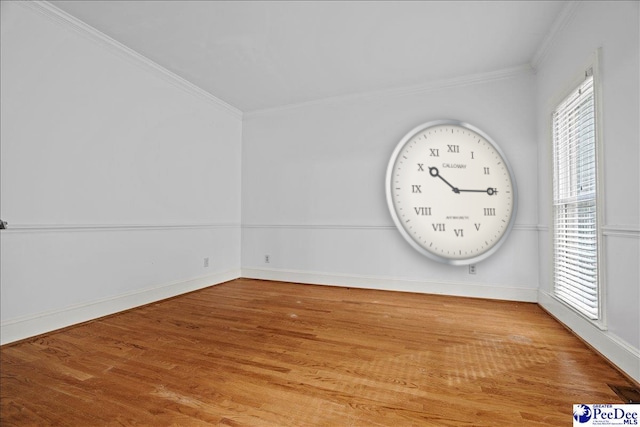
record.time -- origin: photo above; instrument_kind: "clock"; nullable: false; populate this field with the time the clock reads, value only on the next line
10:15
